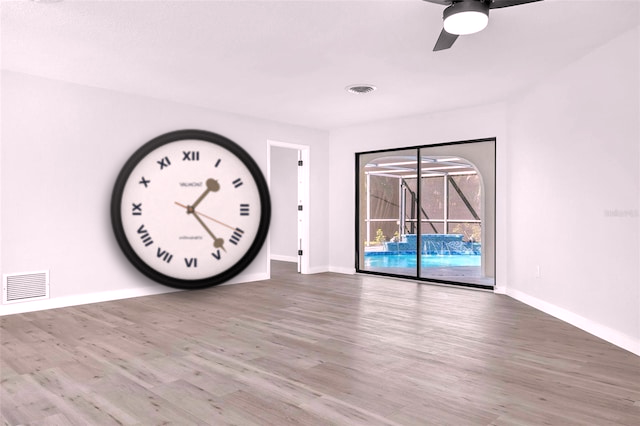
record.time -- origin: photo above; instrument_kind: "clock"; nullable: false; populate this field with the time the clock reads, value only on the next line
1:23:19
